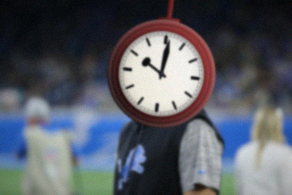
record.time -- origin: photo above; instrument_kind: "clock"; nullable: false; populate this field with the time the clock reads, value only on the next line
10:01
